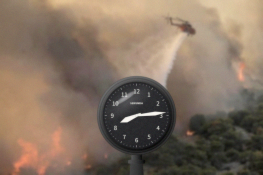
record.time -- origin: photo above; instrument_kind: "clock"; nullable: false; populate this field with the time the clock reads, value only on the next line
8:14
